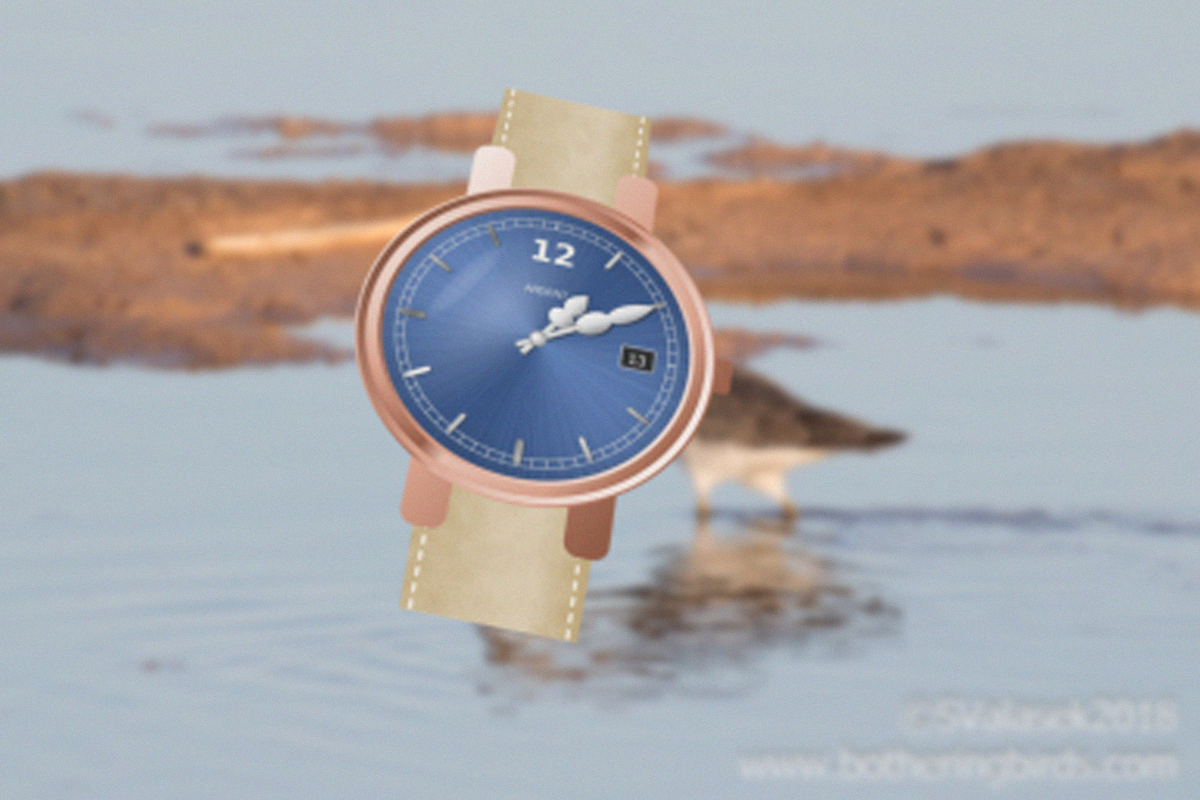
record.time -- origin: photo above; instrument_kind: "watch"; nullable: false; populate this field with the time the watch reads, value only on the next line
1:10
